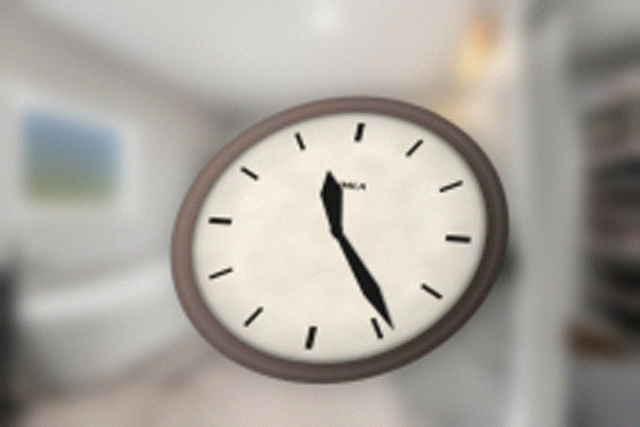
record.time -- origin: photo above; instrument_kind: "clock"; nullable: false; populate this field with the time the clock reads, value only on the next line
11:24
